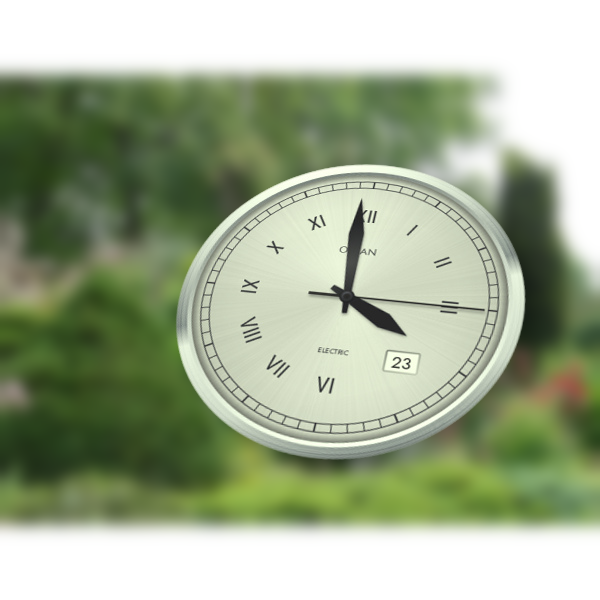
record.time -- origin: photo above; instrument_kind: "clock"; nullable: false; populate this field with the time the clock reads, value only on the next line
3:59:15
